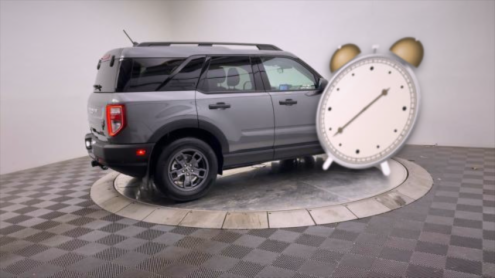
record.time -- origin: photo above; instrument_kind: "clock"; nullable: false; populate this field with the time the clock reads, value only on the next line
1:38
